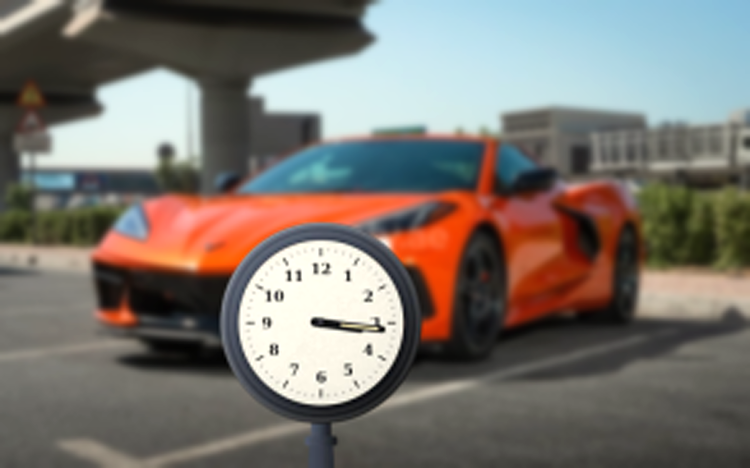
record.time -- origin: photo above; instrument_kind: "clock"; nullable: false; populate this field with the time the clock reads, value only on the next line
3:16
